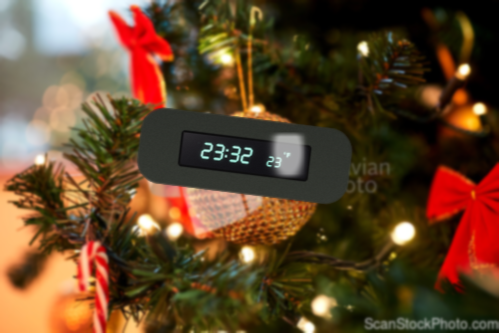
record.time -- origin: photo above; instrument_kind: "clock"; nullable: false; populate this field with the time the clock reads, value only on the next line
23:32
